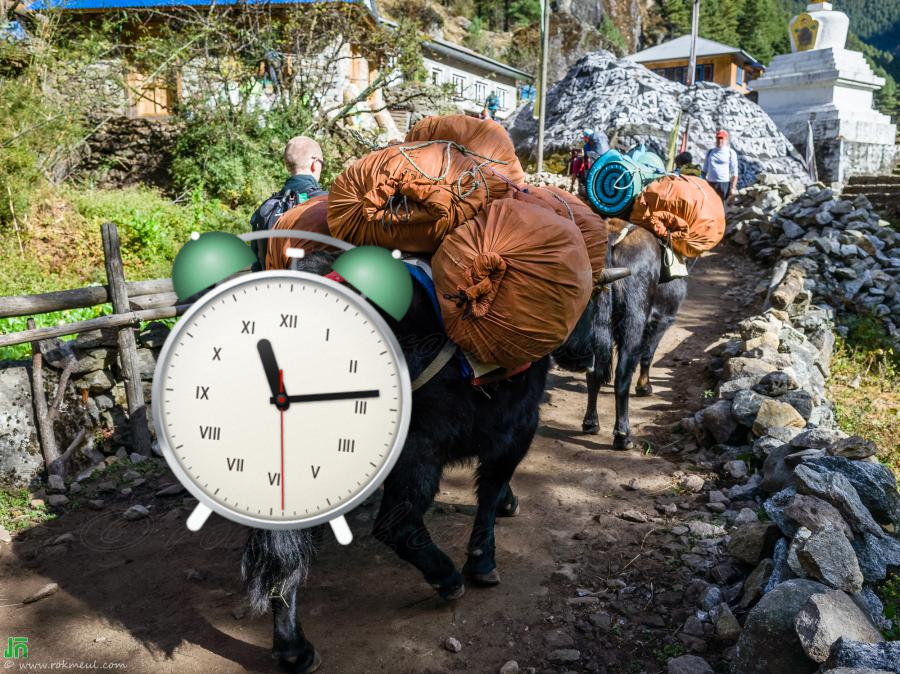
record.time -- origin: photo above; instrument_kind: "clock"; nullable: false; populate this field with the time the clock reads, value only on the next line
11:13:29
